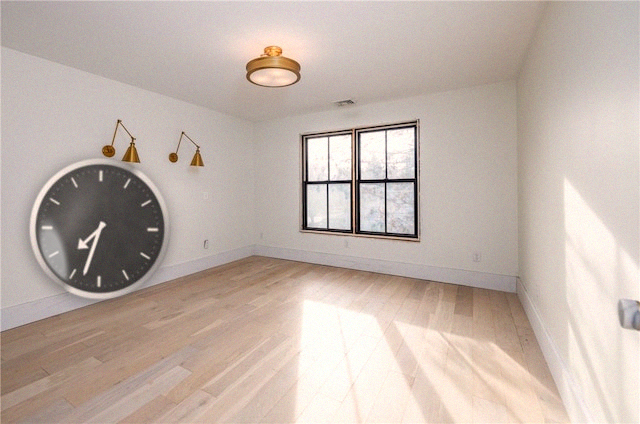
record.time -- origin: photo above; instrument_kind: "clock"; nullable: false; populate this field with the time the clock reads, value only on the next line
7:33
